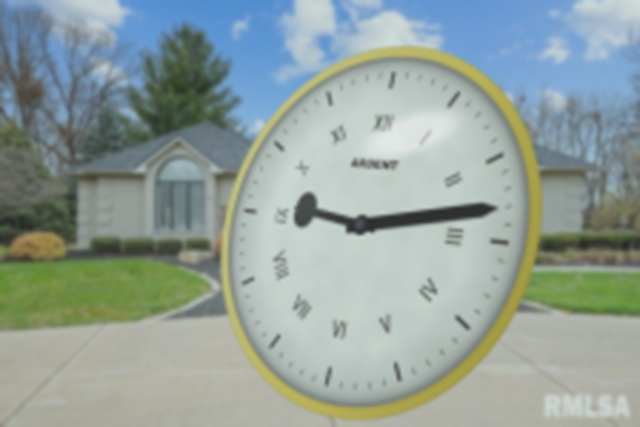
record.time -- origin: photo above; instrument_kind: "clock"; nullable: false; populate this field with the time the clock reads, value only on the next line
9:13
